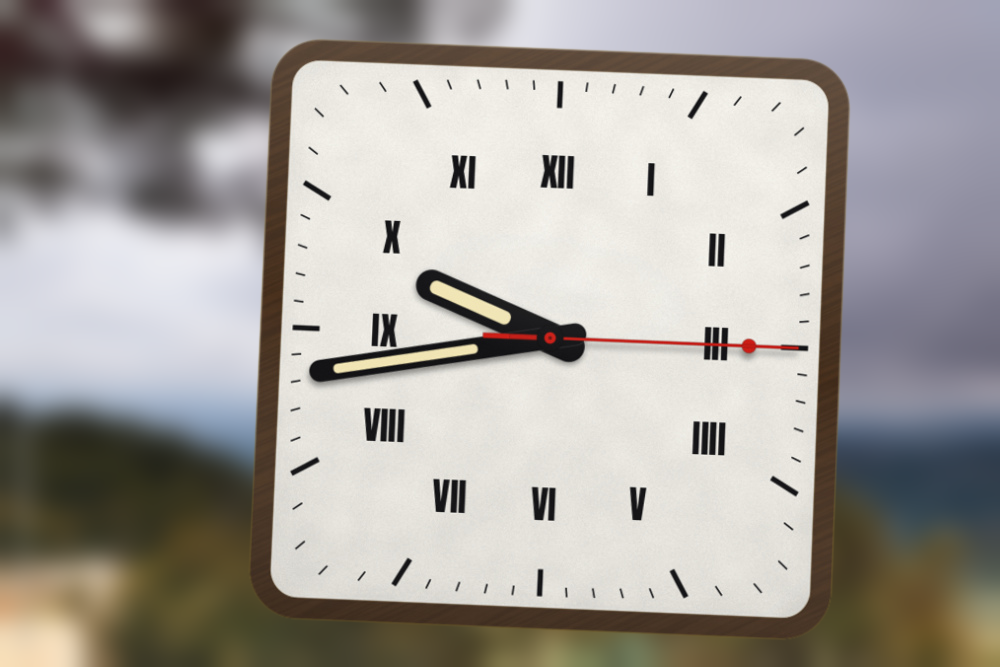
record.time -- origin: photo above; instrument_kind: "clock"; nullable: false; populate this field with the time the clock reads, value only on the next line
9:43:15
